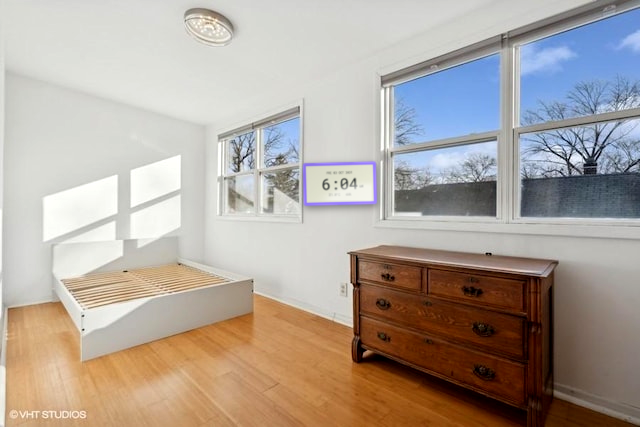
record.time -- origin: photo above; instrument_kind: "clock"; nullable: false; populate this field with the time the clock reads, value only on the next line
6:04
